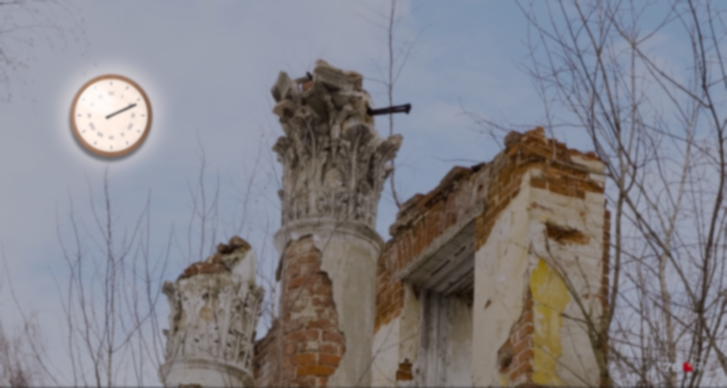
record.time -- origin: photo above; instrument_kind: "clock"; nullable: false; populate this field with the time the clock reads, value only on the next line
2:11
